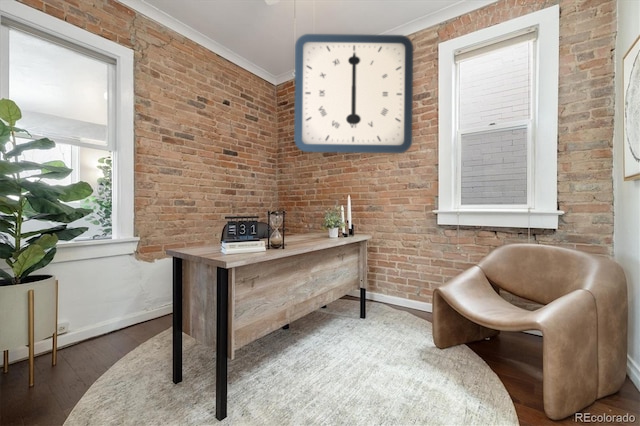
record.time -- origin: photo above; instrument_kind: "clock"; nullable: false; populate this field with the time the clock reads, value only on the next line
6:00
